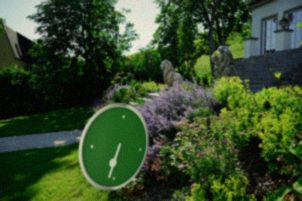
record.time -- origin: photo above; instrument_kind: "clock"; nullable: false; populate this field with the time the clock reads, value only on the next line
6:32
